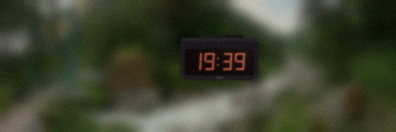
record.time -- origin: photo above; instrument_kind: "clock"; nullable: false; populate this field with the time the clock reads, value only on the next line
19:39
